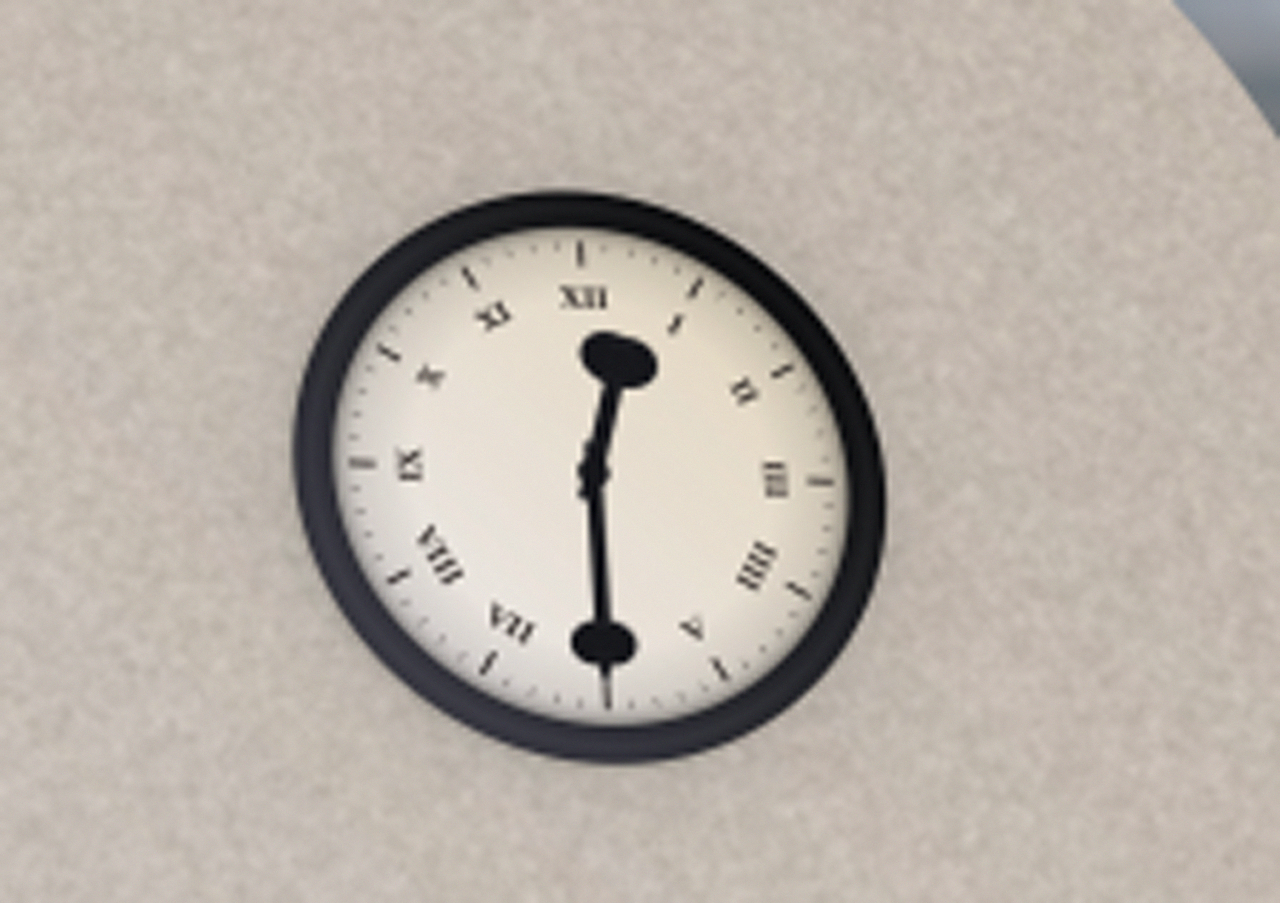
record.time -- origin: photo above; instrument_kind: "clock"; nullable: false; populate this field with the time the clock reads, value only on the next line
12:30
